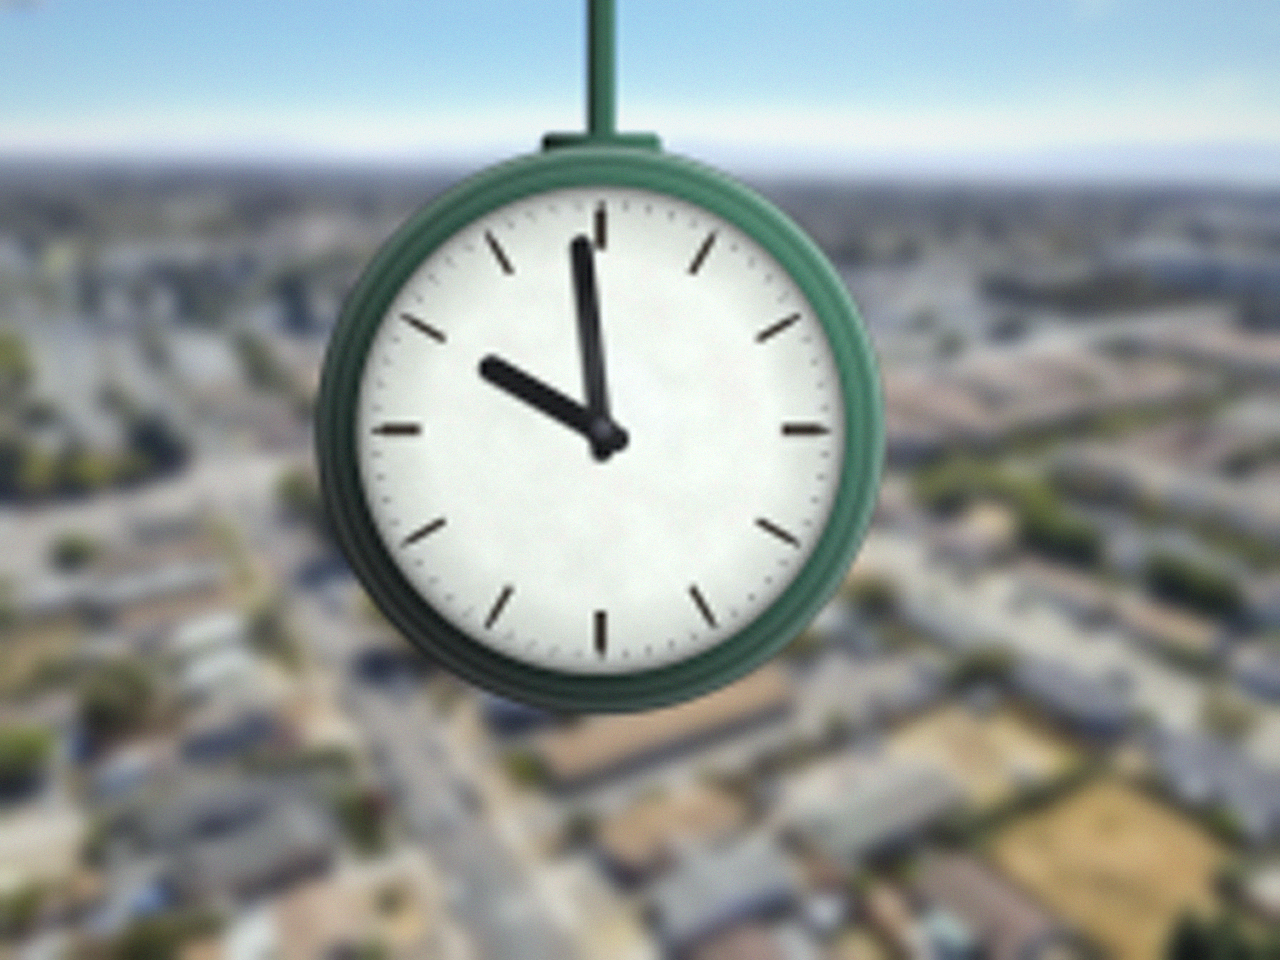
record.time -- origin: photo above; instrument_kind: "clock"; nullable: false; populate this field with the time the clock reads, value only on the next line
9:59
